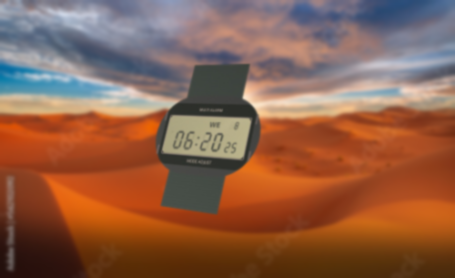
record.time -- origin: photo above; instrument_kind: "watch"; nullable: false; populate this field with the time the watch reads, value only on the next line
6:20
